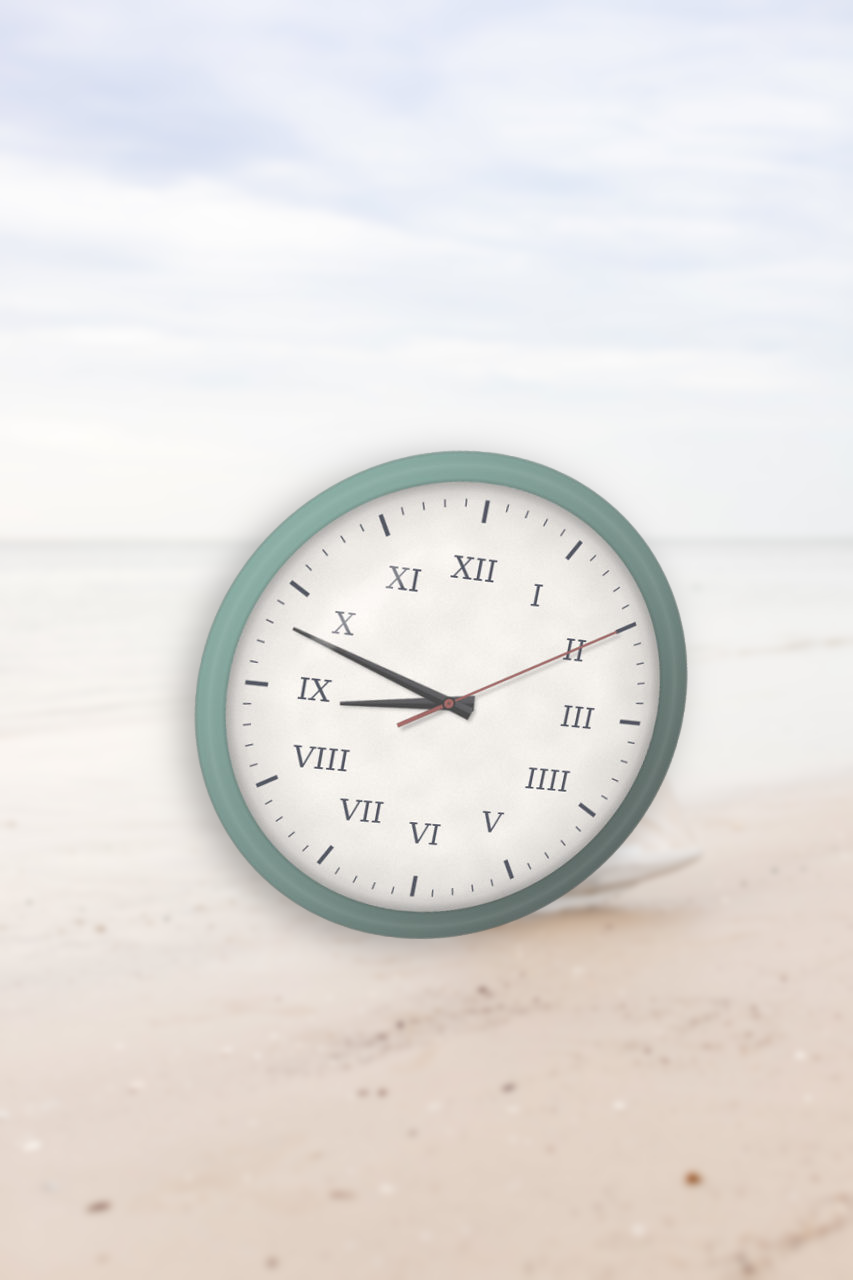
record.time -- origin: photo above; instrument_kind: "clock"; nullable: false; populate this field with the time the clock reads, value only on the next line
8:48:10
